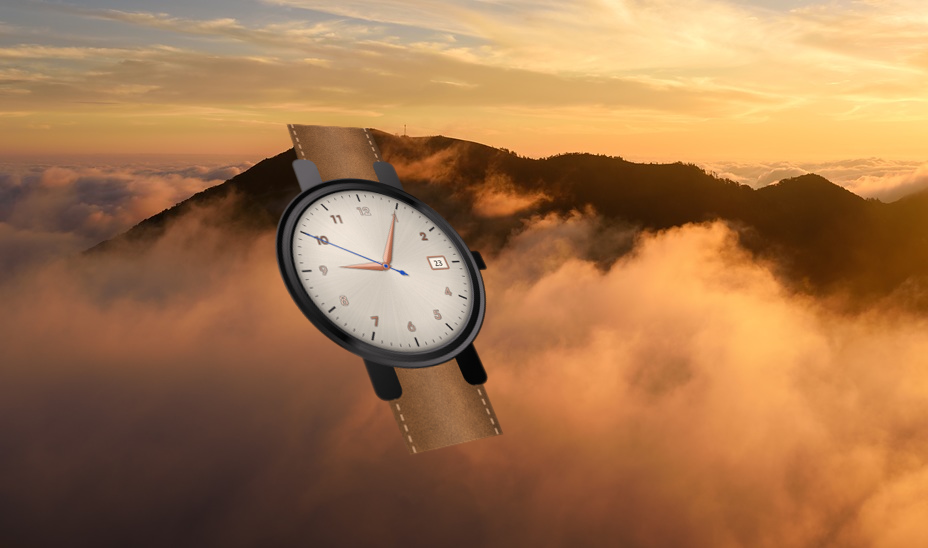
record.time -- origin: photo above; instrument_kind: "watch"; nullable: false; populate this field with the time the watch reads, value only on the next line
9:04:50
